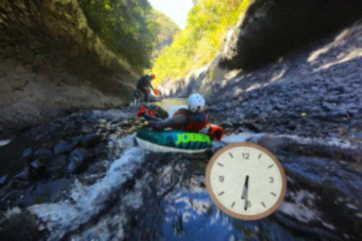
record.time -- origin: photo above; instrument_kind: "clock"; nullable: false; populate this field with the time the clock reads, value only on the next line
6:31
